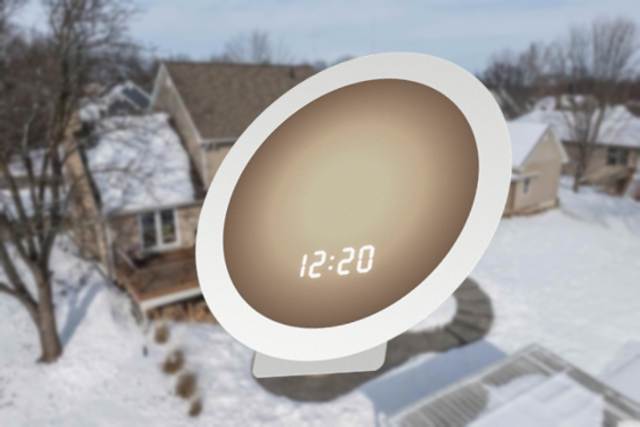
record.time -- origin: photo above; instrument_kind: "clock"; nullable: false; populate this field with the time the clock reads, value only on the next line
12:20
